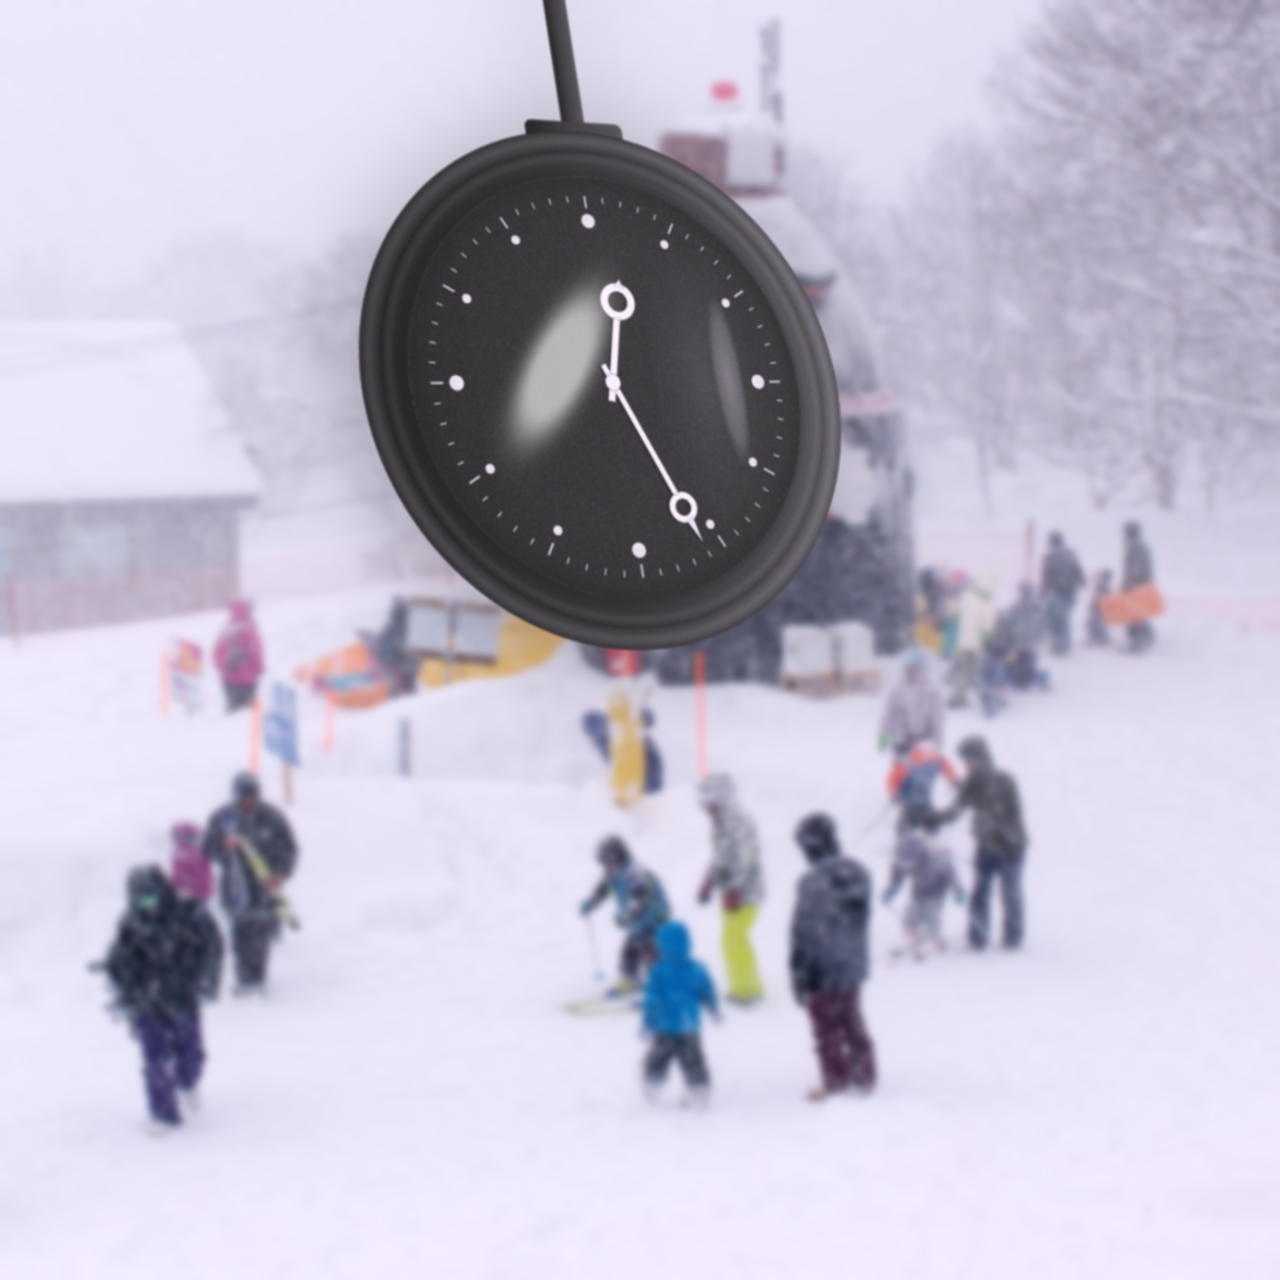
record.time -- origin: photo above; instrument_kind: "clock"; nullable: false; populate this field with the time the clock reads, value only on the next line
12:26
